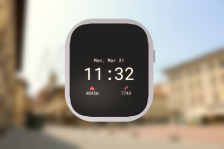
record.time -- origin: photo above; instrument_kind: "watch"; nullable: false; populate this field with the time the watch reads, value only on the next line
11:32
